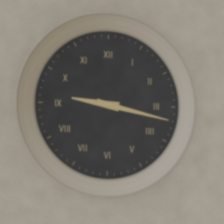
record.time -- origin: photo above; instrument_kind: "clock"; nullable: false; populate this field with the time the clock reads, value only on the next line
9:17
